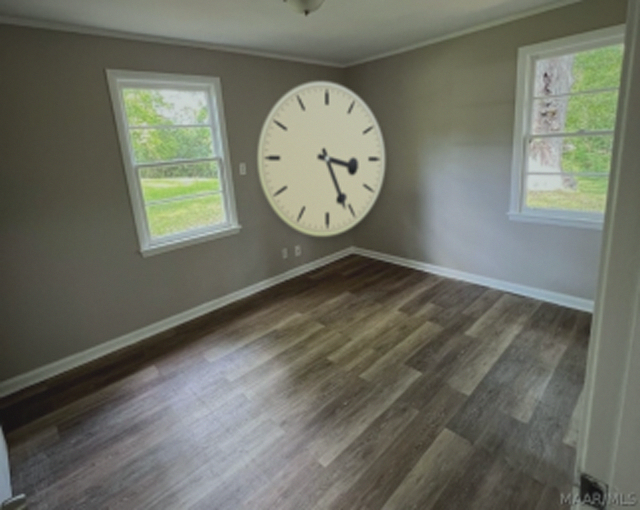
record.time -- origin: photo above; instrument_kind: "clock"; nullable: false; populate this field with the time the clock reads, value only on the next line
3:26
